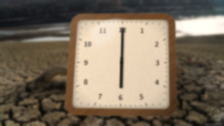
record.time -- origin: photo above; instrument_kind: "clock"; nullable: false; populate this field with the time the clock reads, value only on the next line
6:00
